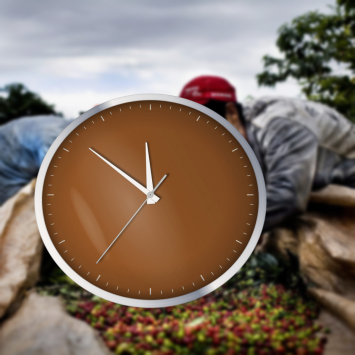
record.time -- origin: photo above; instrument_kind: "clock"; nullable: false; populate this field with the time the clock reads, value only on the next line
11:51:36
